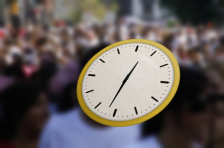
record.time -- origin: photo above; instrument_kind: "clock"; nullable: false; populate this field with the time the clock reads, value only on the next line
12:32
